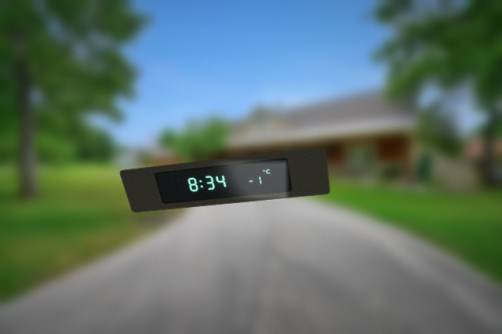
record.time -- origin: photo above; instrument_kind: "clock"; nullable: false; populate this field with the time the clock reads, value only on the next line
8:34
